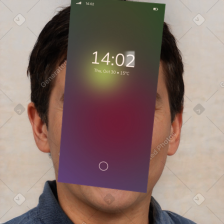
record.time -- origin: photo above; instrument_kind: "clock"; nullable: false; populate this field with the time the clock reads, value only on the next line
14:02
